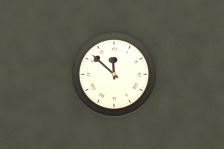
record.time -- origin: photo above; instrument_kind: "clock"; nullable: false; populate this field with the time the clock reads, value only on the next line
11:52
